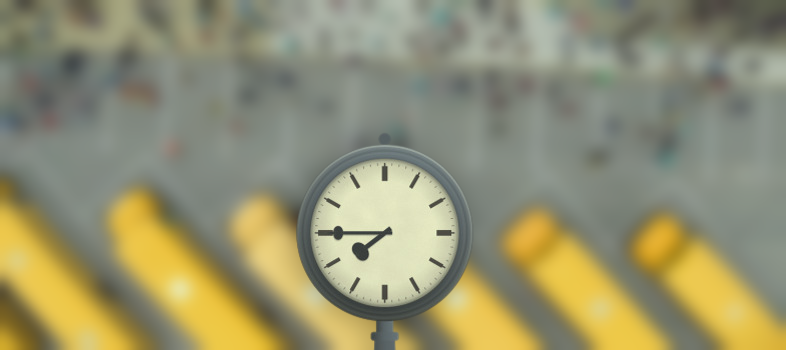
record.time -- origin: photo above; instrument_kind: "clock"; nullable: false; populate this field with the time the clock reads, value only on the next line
7:45
